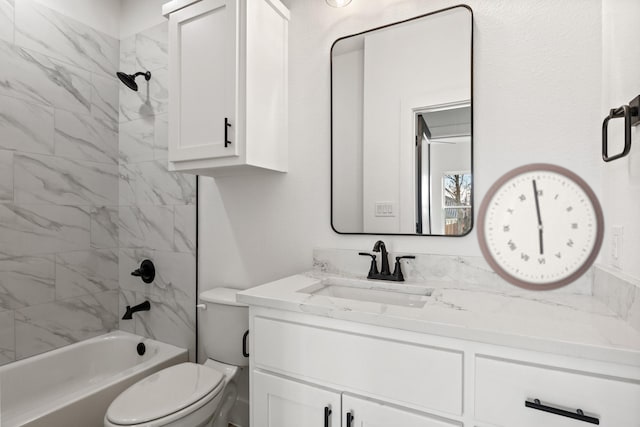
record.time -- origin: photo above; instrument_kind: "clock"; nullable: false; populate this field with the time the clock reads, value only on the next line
5:59
